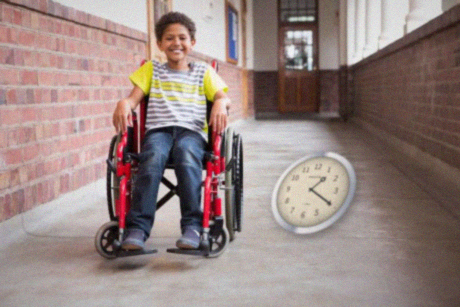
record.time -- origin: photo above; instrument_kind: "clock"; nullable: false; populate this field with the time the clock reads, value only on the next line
1:20
